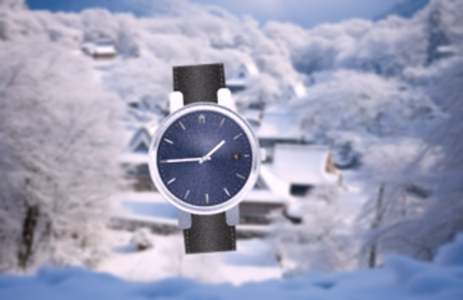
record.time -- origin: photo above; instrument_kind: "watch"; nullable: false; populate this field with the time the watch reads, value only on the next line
1:45
